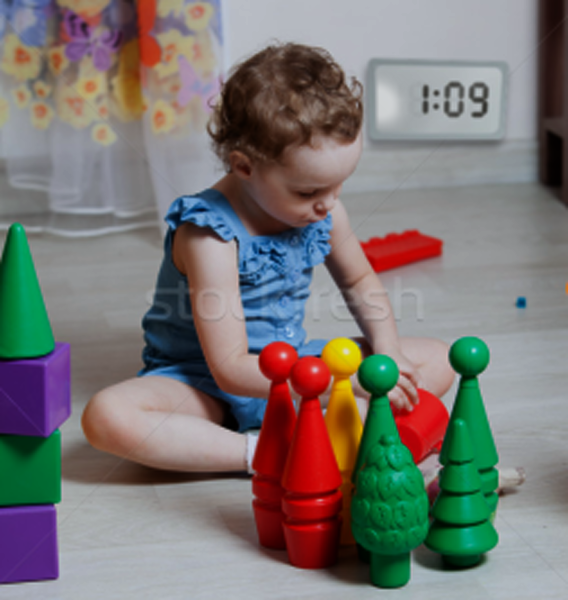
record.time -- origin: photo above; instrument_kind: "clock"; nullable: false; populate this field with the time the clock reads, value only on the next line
1:09
